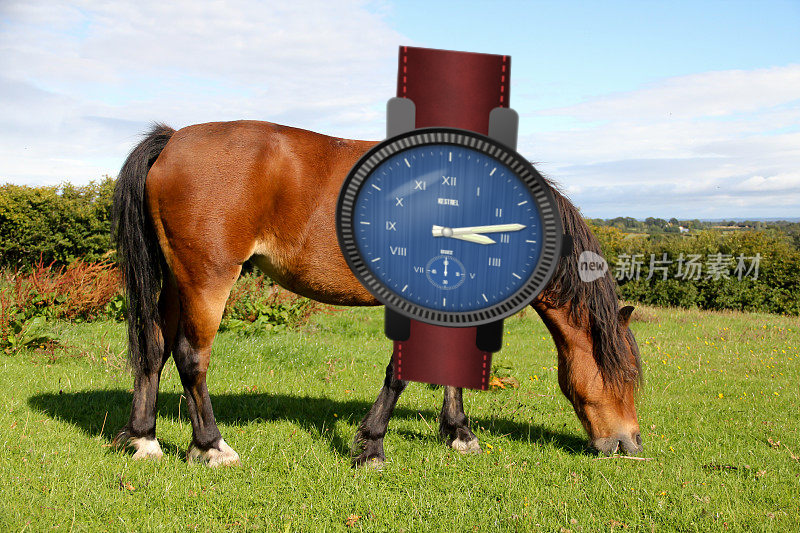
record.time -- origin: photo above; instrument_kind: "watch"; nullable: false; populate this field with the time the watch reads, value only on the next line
3:13
